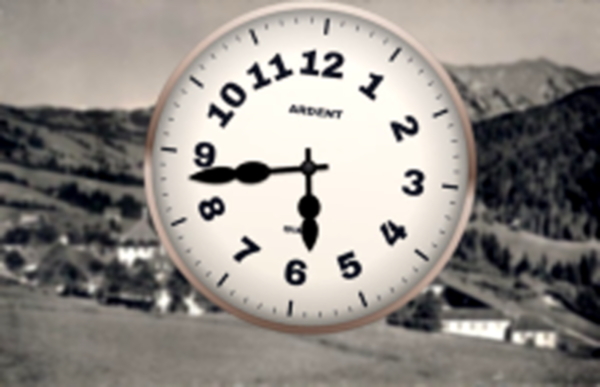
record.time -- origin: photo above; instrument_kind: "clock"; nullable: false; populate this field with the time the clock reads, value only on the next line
5:43
